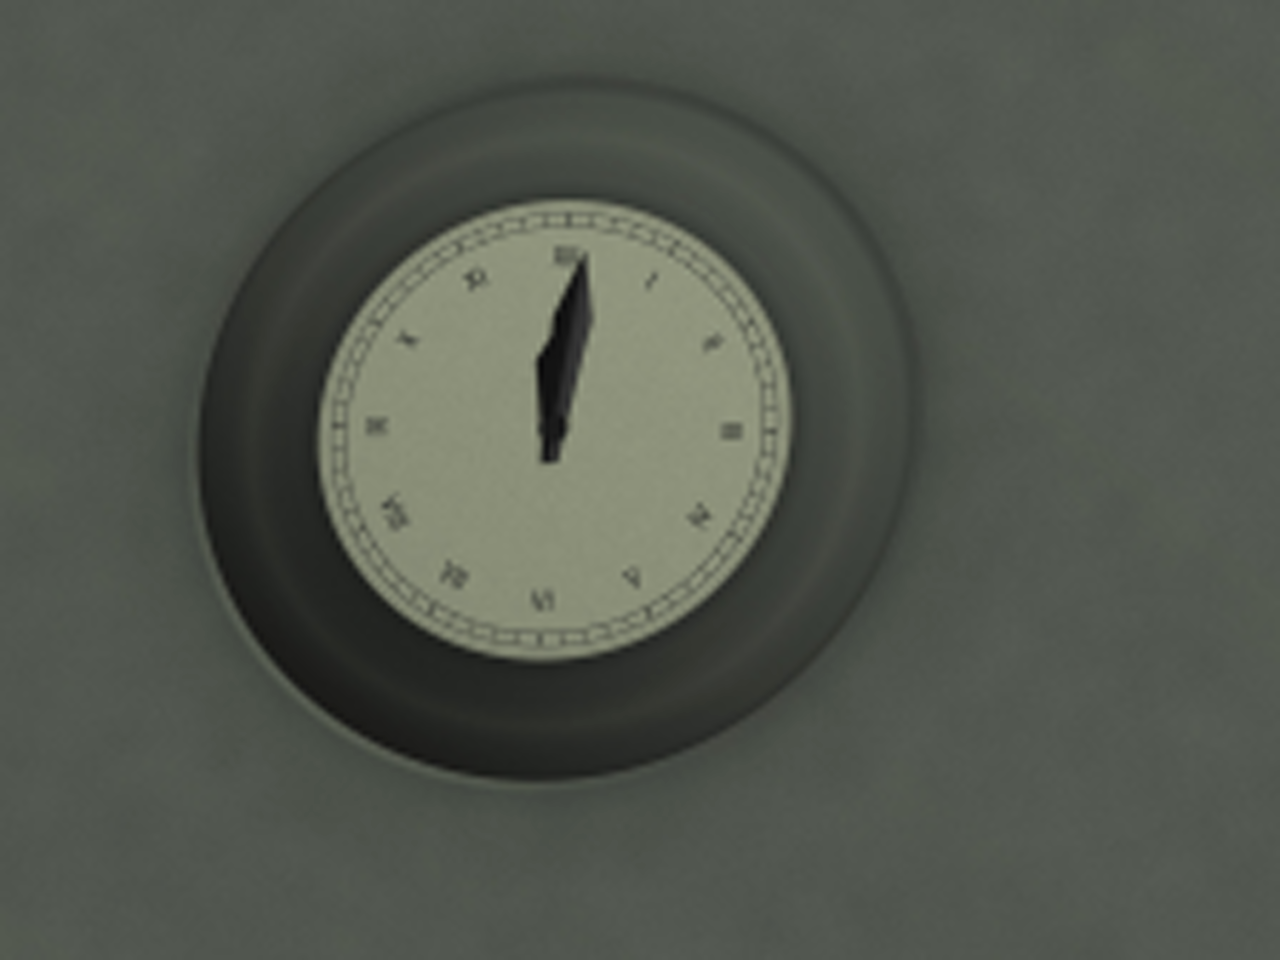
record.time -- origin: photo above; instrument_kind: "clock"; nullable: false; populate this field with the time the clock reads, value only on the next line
12:01
